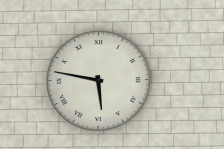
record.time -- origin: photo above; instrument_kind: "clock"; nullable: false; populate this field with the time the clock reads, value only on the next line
5:47
